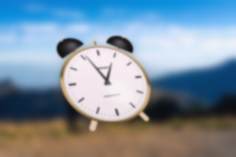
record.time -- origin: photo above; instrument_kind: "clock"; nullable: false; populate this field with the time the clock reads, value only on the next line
12:56
